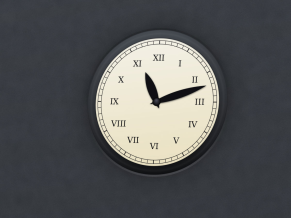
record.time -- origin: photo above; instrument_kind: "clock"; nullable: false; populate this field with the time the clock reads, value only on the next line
11:12
